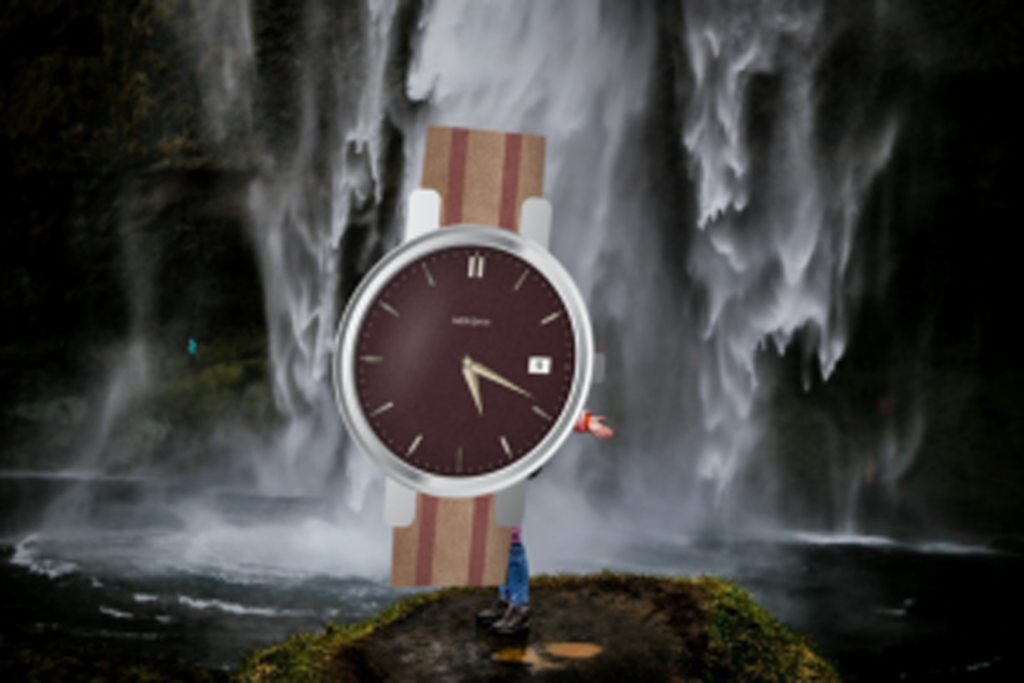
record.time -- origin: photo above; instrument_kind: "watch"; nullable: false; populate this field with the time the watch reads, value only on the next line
5:19
